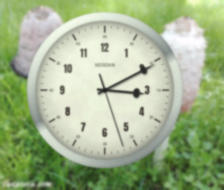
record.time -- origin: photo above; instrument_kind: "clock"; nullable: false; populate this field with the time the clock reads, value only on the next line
3:10:27
